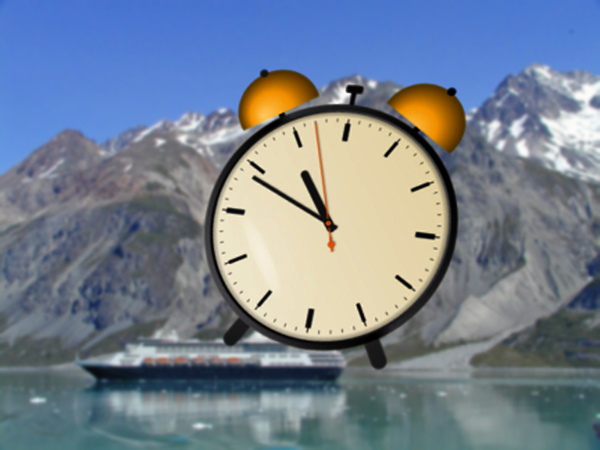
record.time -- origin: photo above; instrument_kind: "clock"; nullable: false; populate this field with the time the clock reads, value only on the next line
10:48:57
